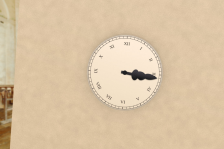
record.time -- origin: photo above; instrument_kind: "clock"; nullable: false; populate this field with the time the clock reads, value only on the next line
3:16
